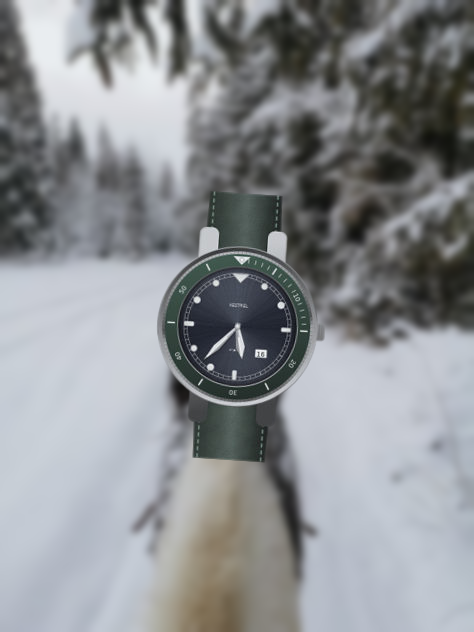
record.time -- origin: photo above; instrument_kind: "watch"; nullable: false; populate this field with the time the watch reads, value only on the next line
5:37
